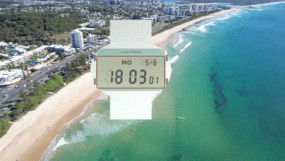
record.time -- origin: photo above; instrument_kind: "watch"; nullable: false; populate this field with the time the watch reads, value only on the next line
18:03:01
